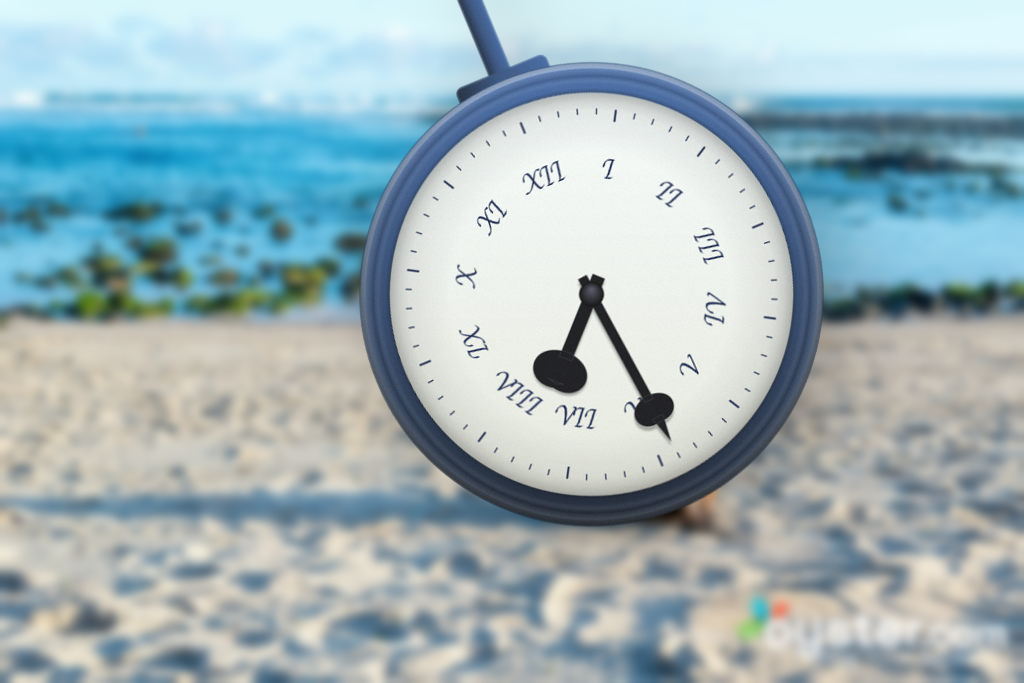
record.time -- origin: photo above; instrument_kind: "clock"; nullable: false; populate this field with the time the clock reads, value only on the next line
7:29
